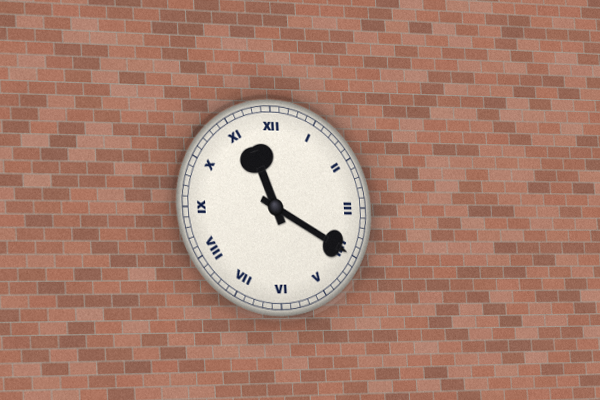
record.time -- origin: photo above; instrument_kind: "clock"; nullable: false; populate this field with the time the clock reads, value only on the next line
11:20
